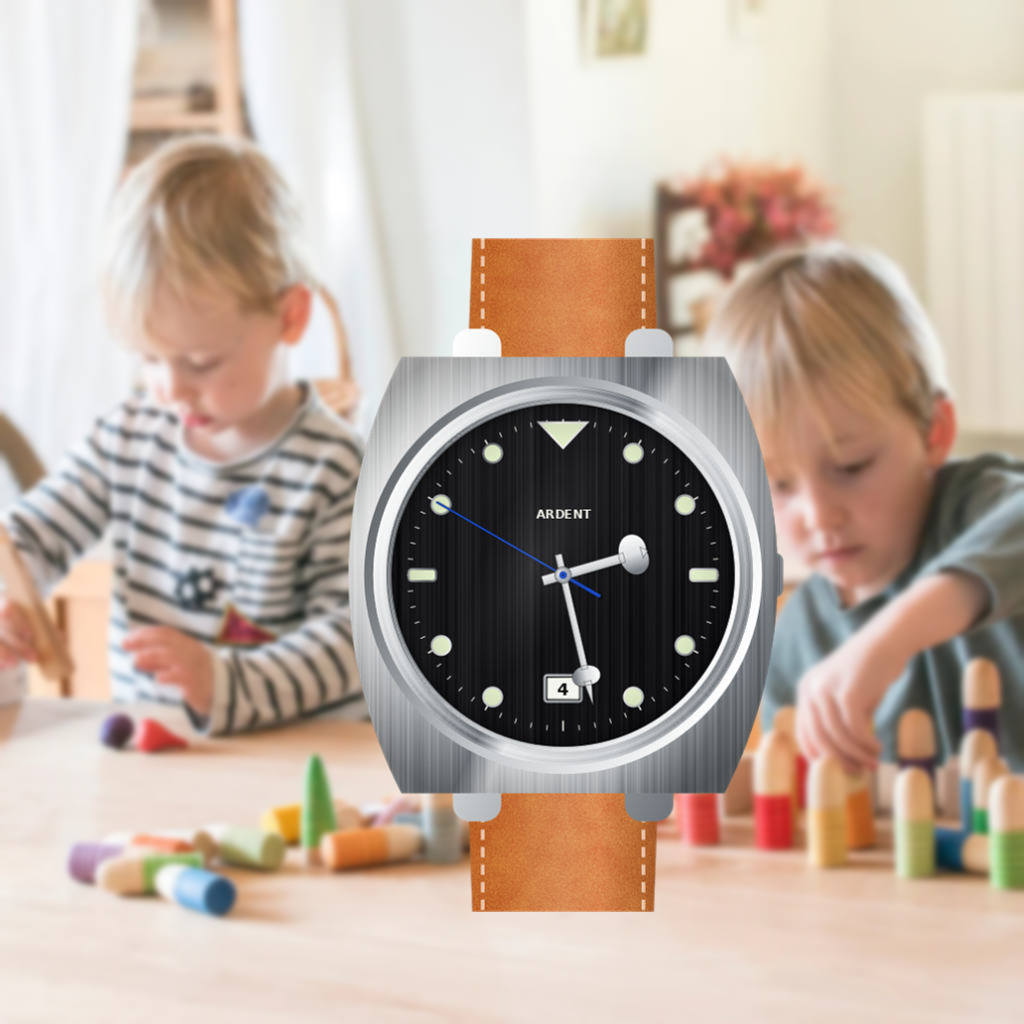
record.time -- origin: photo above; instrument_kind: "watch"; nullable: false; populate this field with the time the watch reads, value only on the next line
2:27:50
